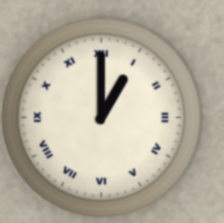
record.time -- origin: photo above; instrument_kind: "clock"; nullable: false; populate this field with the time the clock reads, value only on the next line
1:00
